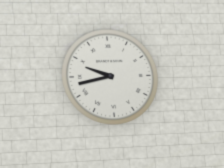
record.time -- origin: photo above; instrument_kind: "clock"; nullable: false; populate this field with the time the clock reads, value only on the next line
9:43
